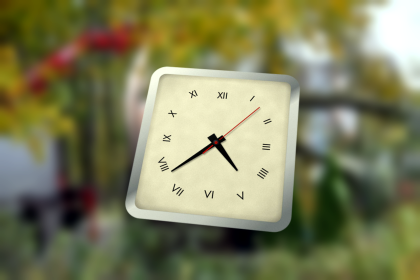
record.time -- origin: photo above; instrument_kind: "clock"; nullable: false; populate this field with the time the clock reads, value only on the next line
4:38:07
